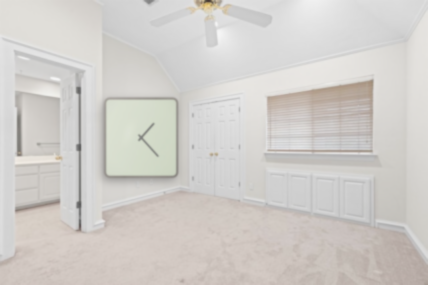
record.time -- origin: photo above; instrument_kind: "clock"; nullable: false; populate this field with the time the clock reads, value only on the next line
1:23
